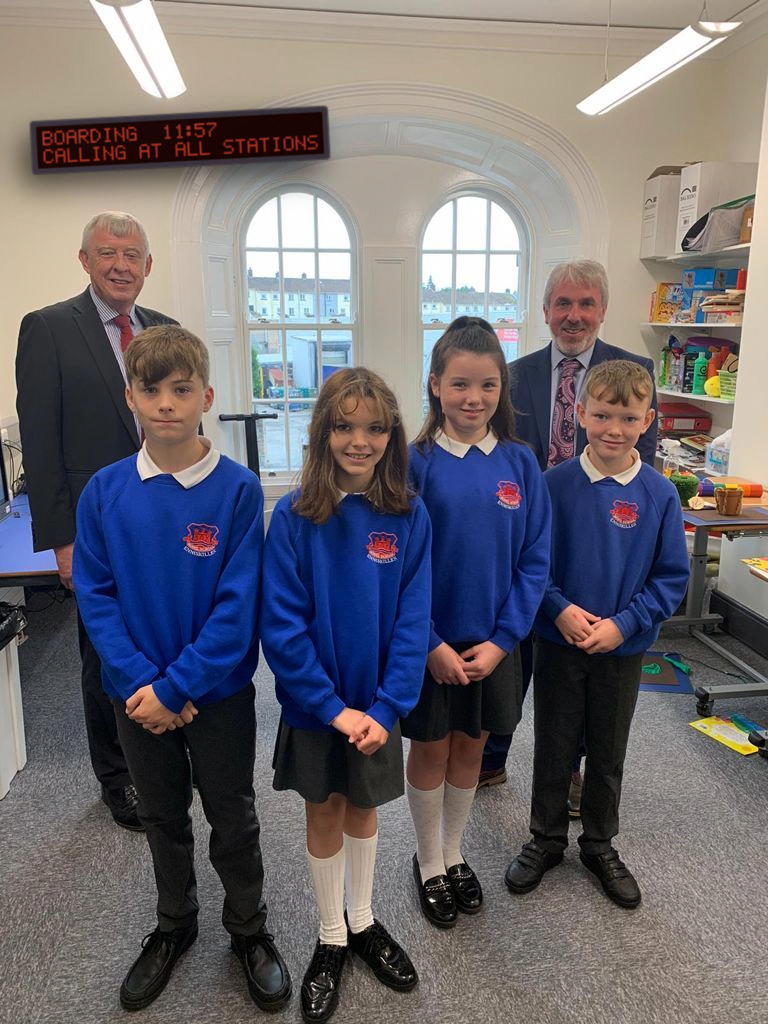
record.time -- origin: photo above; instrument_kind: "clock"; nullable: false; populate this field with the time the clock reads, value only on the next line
11:57
